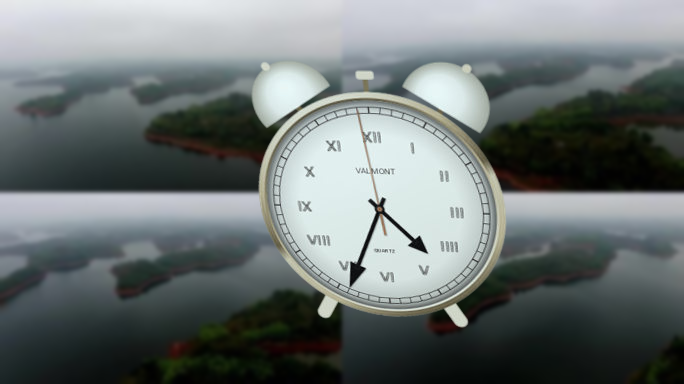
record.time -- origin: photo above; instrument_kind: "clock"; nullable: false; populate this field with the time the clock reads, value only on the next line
4:33:59
